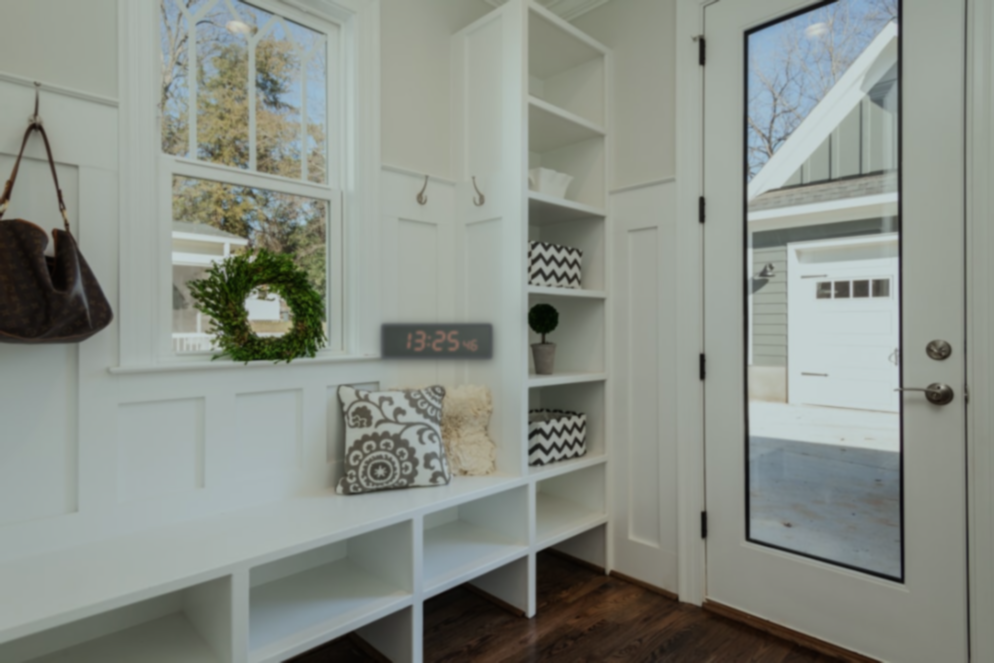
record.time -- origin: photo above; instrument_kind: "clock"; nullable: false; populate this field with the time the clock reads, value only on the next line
13:25
